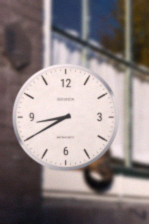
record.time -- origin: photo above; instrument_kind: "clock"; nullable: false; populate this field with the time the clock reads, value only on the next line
8:40
